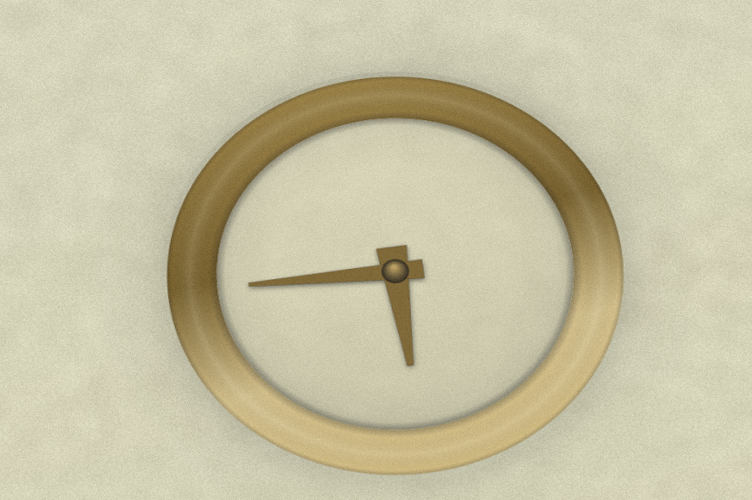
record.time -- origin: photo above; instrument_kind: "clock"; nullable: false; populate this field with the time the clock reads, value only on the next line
5:44
